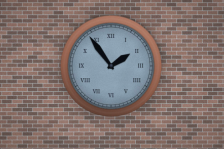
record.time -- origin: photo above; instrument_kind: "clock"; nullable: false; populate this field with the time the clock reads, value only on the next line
1:54
